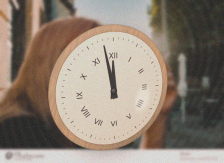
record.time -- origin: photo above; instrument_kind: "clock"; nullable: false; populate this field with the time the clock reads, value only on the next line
11:58
